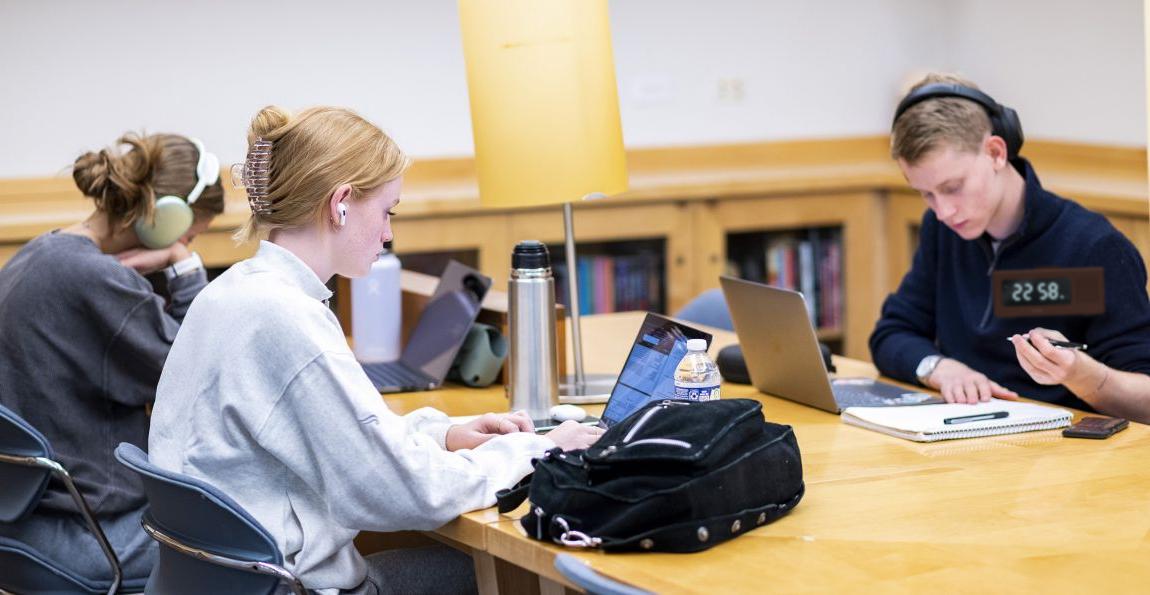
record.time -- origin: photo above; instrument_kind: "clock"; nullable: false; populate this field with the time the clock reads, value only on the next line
22:58
